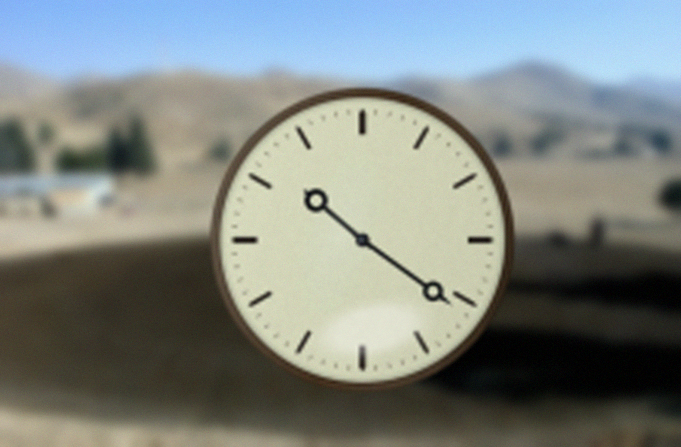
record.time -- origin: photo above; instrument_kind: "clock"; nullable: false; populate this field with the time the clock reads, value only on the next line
10:21
